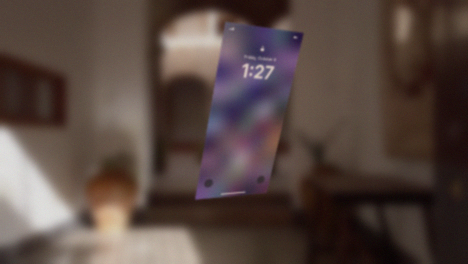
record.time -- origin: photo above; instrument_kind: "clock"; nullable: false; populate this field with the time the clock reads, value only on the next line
1:27
